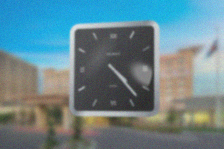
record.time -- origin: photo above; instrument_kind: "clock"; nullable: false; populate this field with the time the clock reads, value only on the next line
4:23
